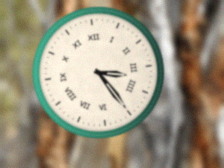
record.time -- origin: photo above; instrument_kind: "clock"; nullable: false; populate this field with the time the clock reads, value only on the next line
3:25
